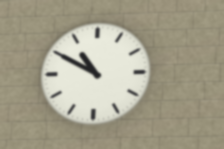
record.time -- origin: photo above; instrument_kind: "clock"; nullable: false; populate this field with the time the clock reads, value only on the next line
10:50
